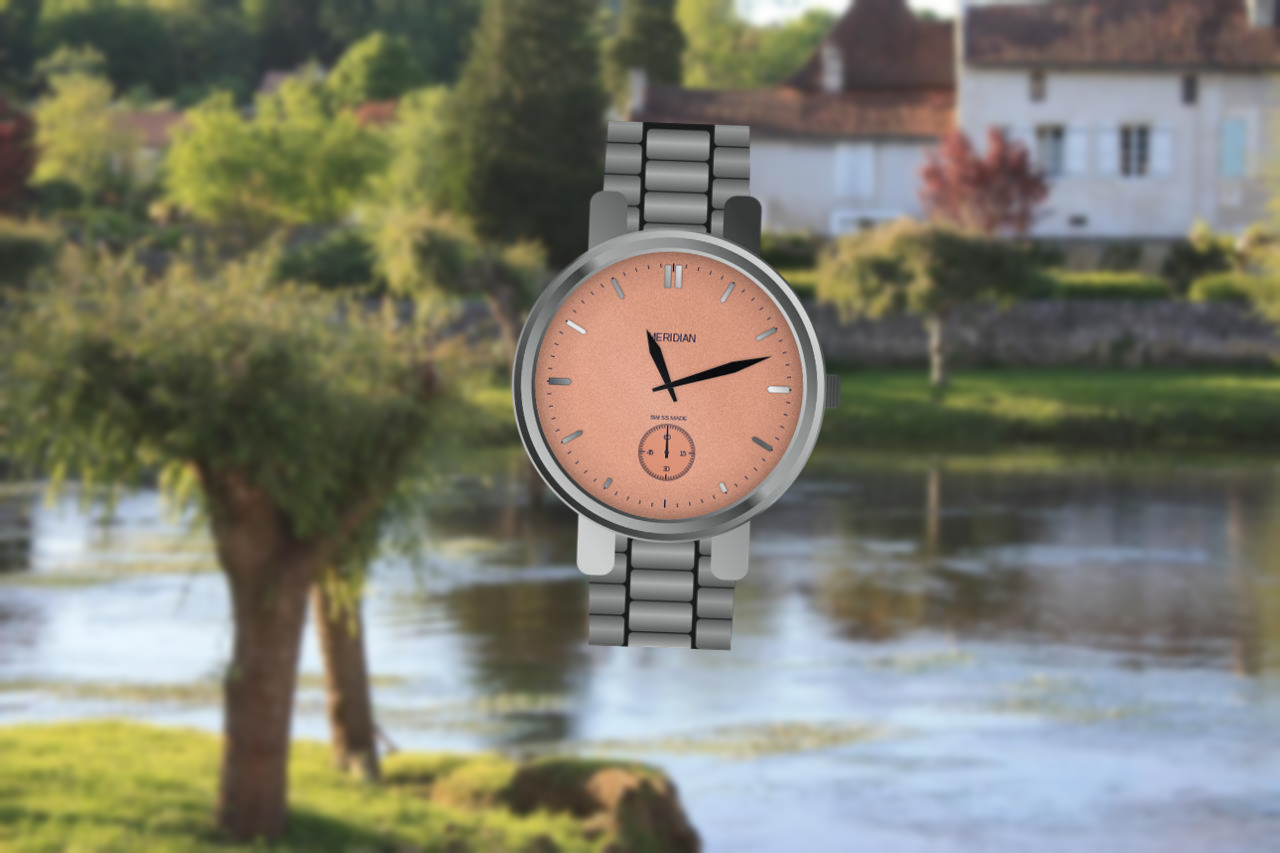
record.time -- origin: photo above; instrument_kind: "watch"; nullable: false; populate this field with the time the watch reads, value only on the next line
11:12
